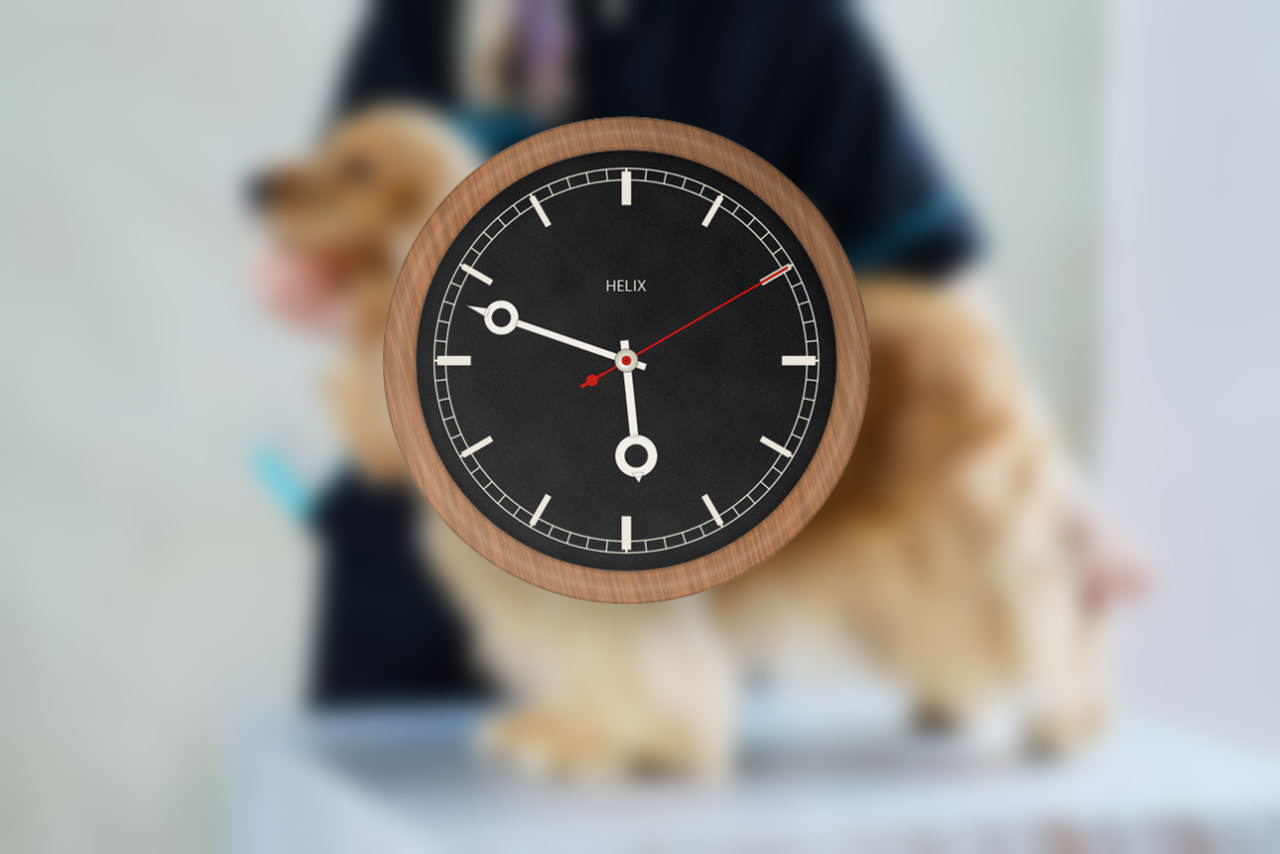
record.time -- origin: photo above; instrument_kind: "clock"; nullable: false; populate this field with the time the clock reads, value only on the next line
5:48:10
